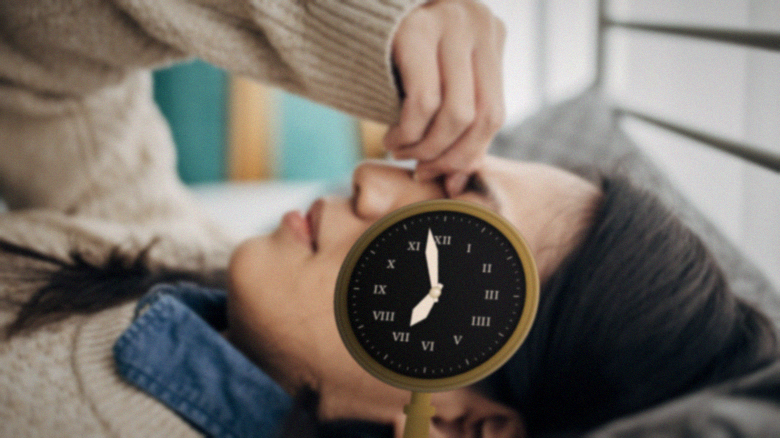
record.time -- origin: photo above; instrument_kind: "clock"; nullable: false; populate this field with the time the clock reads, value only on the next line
6:58
